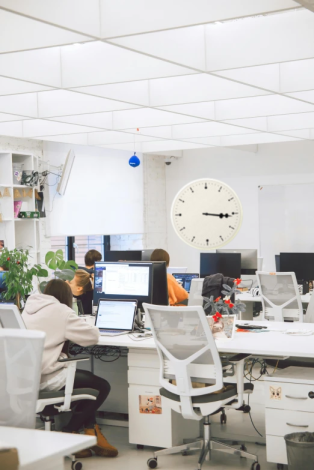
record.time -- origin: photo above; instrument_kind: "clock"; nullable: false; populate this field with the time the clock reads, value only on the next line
3:16
